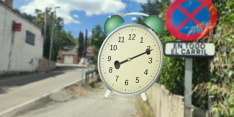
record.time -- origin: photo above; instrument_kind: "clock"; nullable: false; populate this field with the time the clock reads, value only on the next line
8:11
